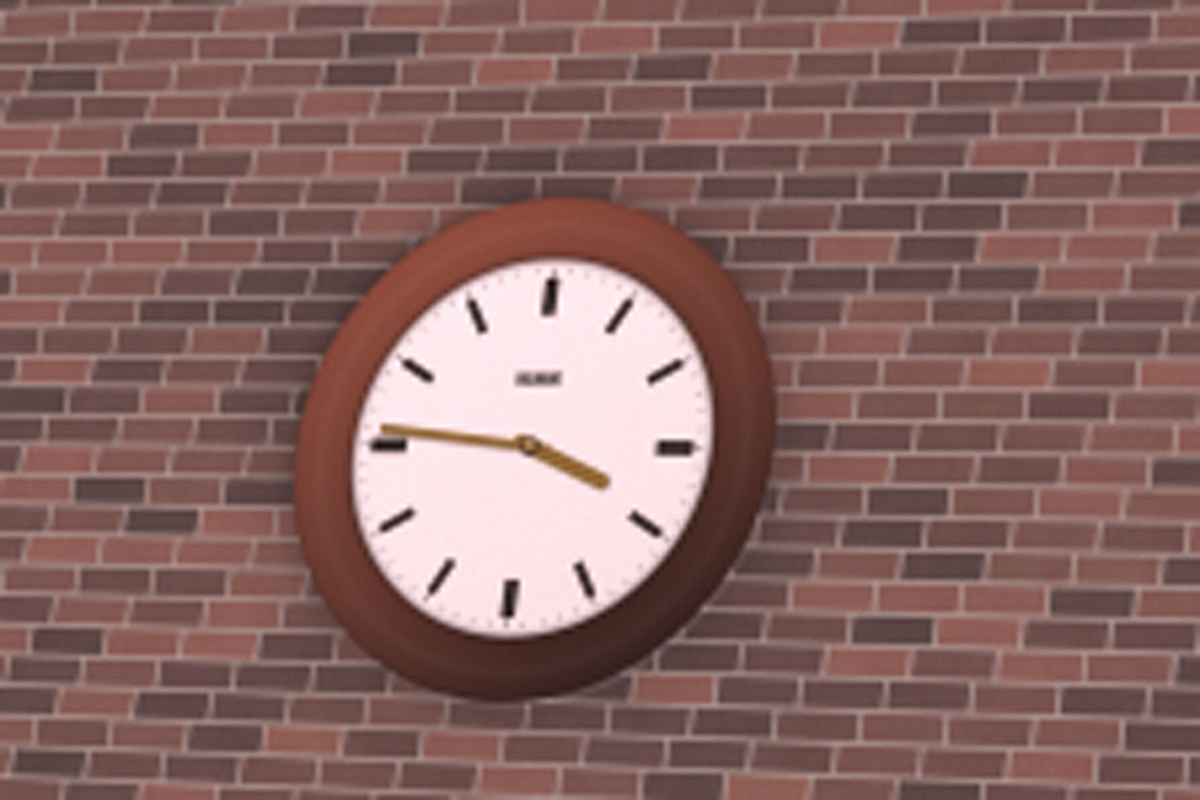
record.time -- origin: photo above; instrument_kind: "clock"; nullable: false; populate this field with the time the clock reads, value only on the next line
3:46
